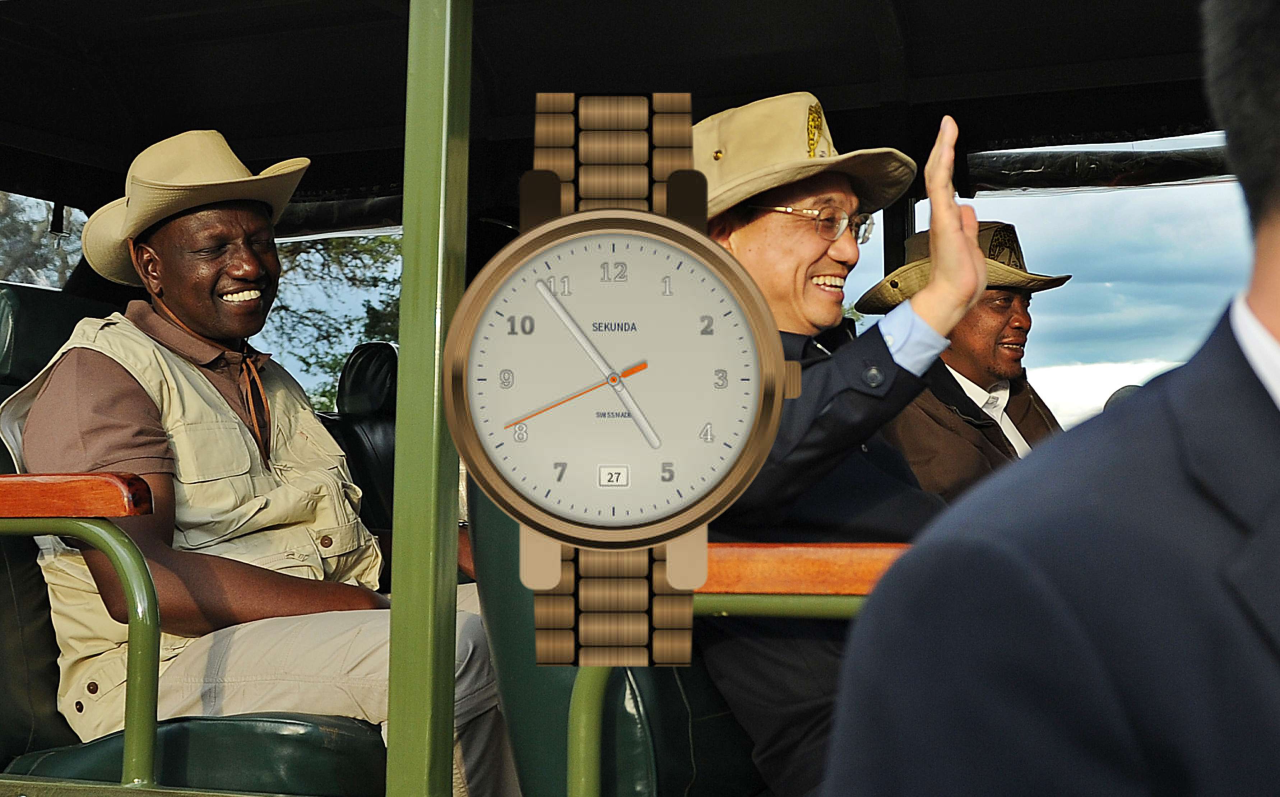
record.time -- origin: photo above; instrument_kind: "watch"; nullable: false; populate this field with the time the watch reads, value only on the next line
4:53:41
